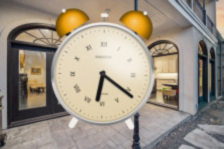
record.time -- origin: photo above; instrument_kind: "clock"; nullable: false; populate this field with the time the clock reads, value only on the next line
6:21
